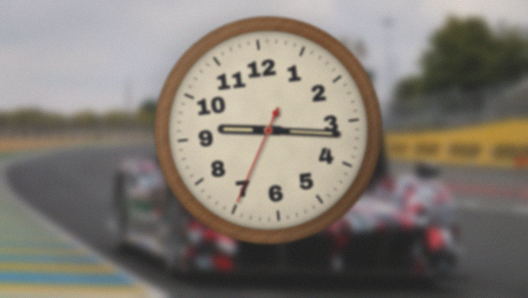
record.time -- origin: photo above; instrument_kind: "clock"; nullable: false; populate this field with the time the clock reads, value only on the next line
9:16:35
